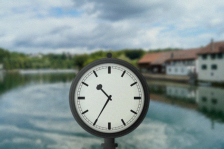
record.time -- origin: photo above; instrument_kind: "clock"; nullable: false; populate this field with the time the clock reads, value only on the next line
10:35
